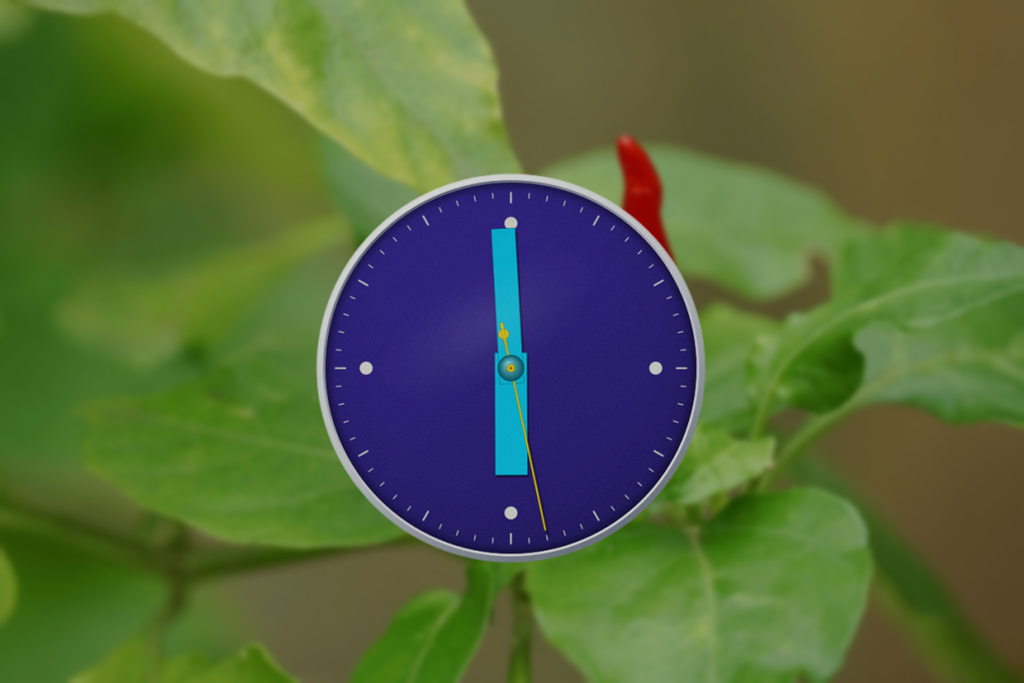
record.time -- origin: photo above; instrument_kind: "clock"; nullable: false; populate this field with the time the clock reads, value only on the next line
5:59:28
